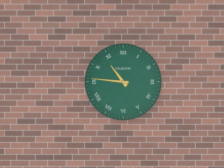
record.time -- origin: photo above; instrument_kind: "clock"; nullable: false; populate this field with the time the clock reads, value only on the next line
10:46
